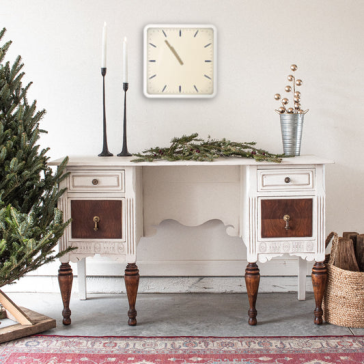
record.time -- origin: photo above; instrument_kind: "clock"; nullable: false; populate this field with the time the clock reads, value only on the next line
10:54
